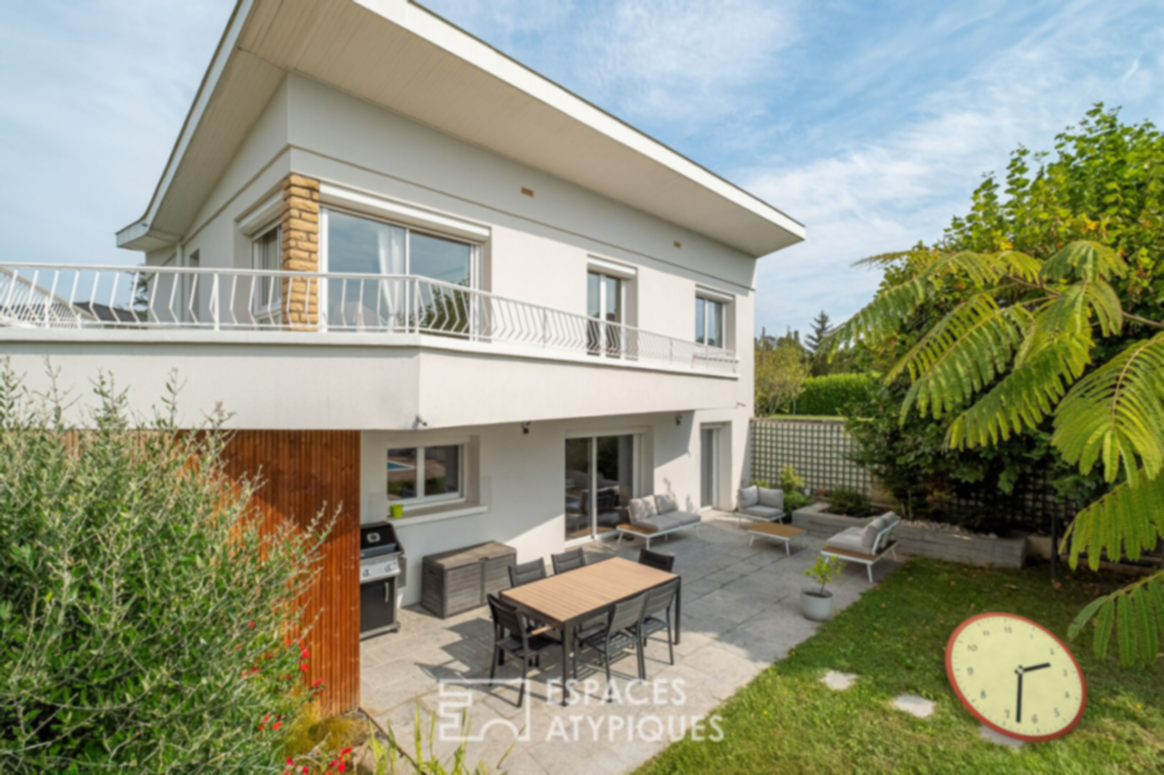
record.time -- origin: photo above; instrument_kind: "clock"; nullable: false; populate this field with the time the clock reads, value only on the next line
2:33
